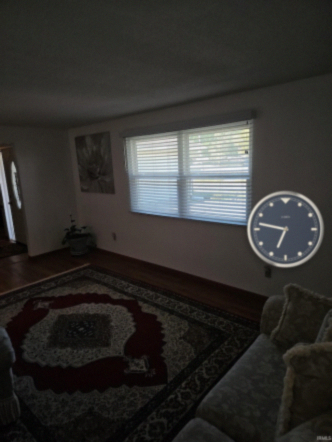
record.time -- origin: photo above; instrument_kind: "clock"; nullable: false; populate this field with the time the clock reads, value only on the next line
6:47
